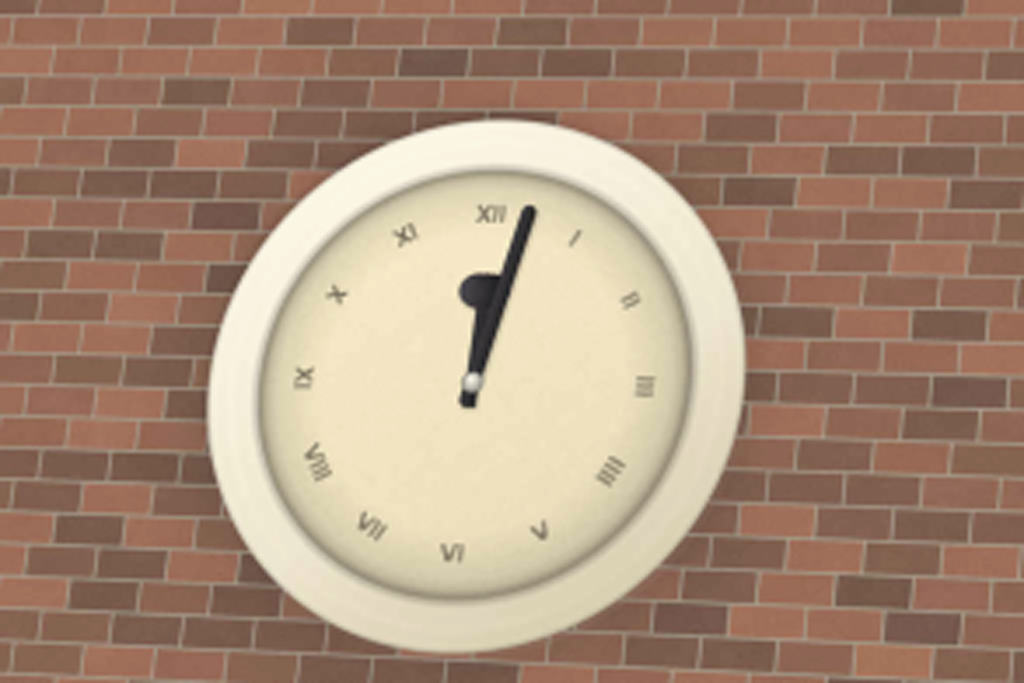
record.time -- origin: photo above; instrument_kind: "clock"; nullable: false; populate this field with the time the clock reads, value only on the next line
12:02
